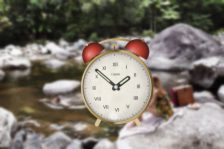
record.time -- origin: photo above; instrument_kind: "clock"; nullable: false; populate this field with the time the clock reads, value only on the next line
1:52
